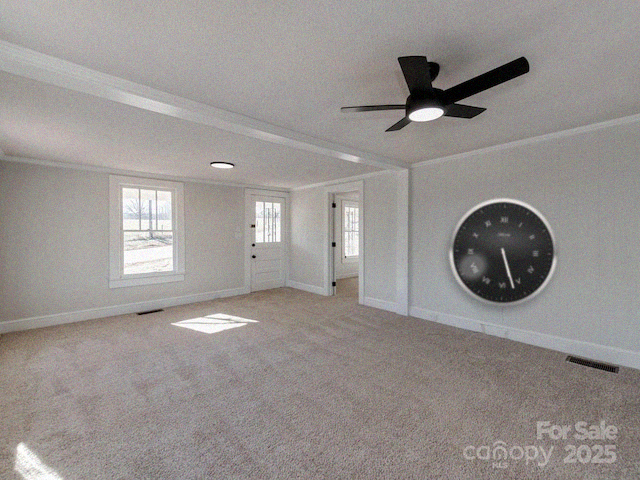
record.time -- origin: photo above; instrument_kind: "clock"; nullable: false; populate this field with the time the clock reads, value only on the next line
5:27
